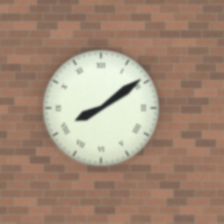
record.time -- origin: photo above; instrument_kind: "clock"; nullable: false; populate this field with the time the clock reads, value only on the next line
8:09
